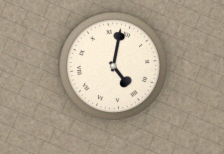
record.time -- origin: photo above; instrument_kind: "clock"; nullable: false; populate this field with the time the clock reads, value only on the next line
3:58
